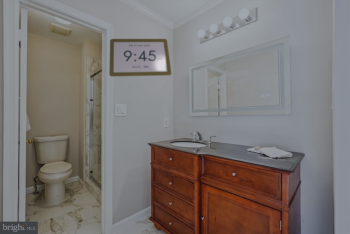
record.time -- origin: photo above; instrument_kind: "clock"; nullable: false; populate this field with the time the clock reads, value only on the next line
9:45
